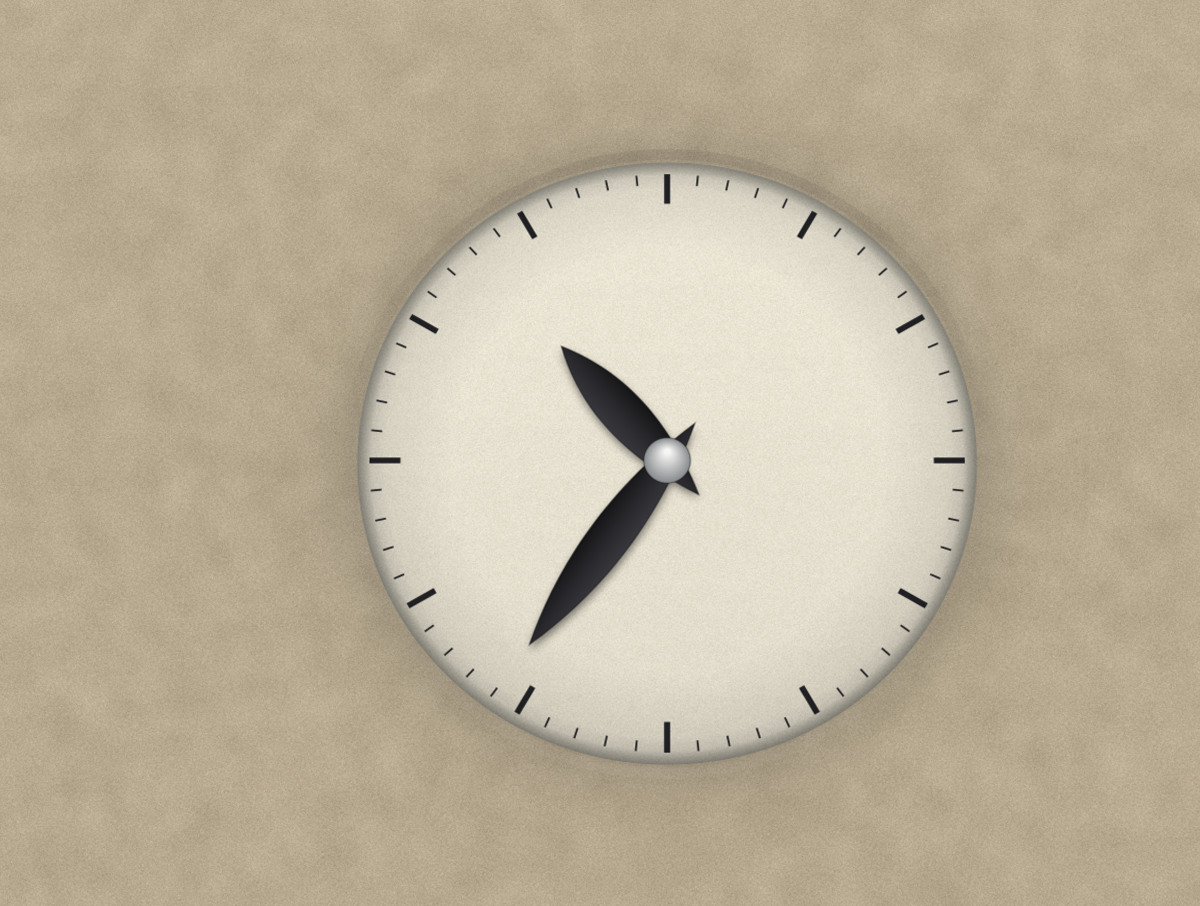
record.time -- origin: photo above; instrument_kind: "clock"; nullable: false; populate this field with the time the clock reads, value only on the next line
10:36
